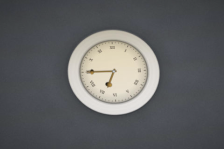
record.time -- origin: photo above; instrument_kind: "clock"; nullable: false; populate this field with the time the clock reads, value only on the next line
6:45
